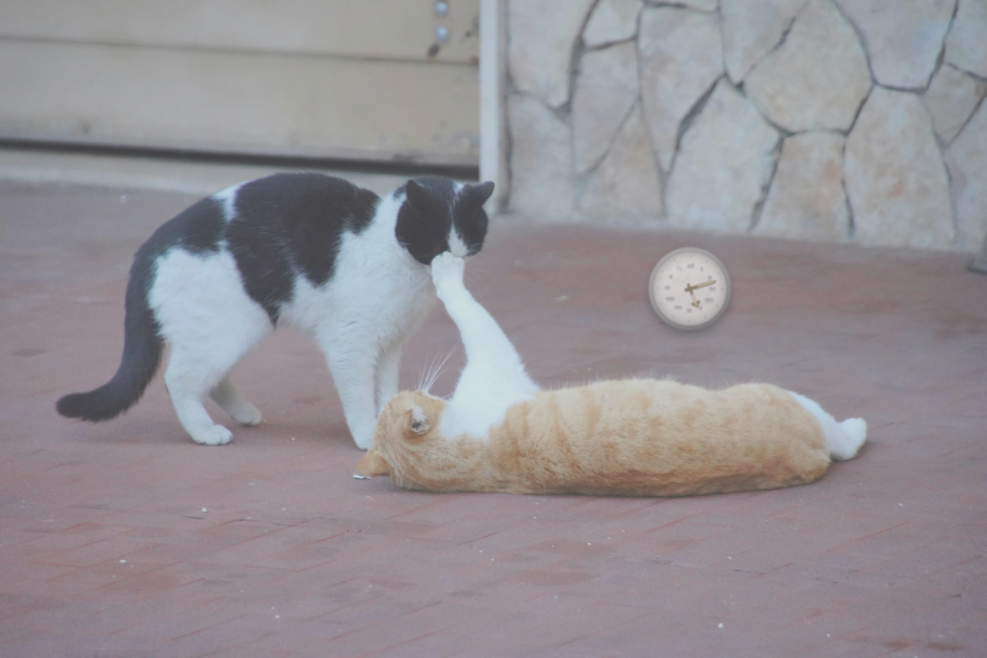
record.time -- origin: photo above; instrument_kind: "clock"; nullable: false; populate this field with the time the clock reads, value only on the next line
5:12
